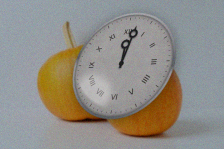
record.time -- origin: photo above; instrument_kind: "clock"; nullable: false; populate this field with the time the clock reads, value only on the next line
12:02
